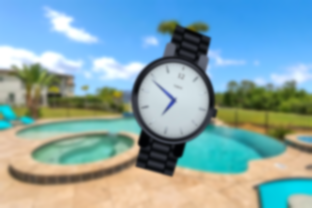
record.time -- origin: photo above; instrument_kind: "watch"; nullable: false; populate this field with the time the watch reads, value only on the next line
6:49
